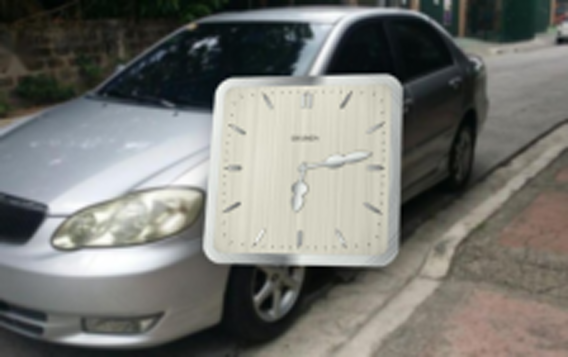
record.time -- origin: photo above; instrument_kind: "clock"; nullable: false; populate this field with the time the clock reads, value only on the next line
6:13
